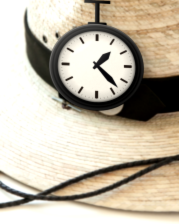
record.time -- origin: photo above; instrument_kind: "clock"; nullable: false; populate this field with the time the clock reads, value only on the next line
1:23
